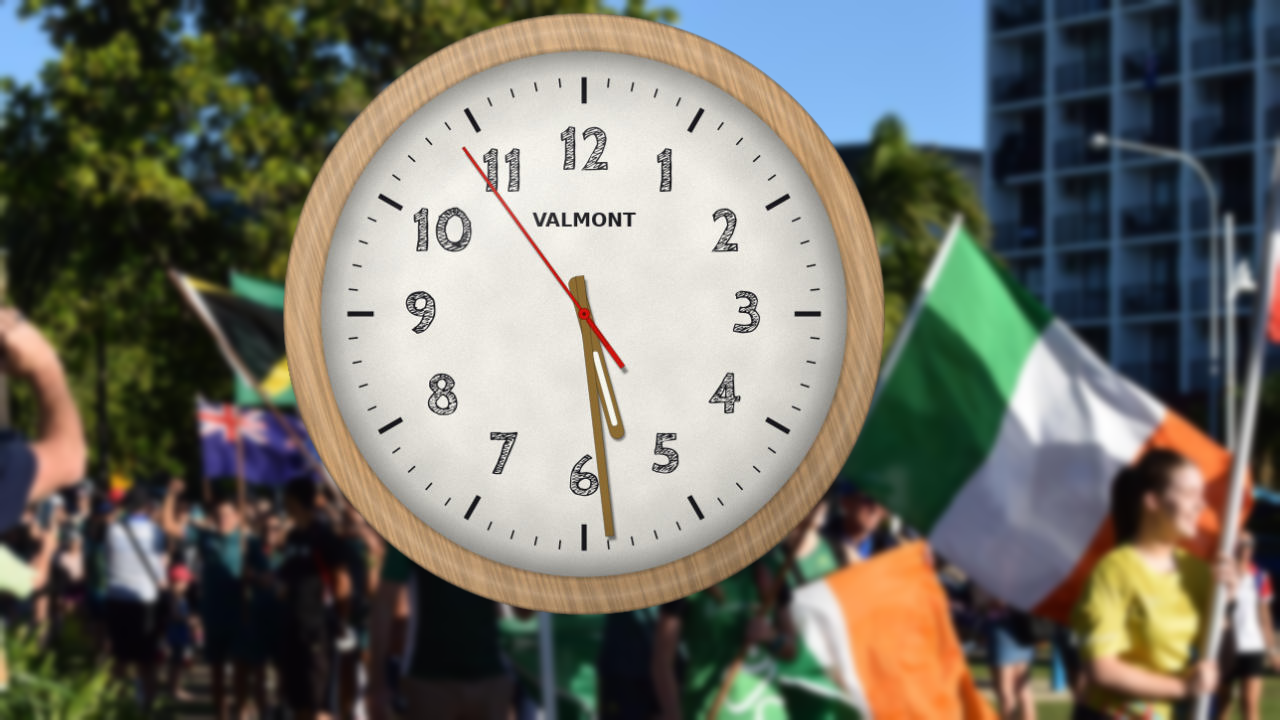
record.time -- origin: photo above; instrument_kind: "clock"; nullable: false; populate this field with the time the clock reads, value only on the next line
5:28:54
